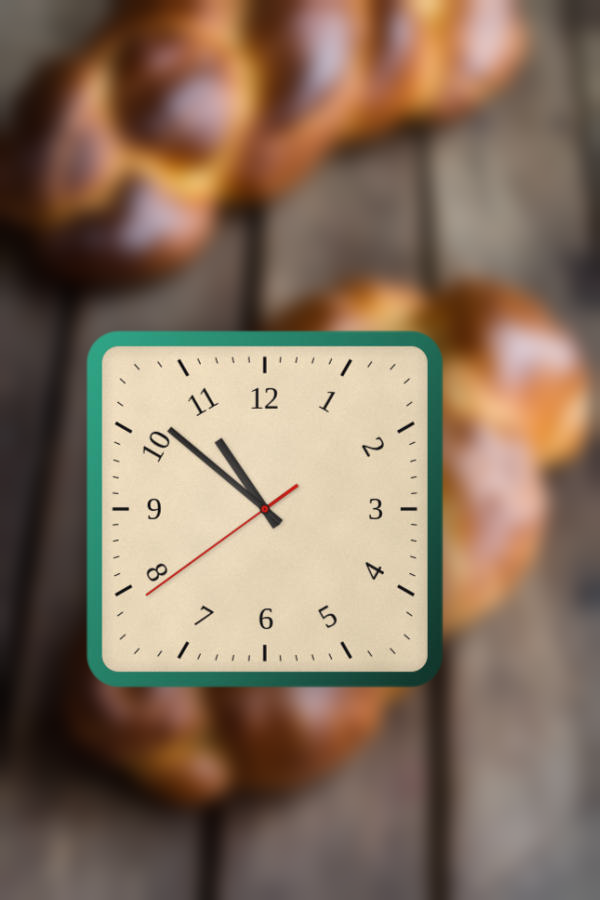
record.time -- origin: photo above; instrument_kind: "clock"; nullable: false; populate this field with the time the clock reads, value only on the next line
10:51:39
